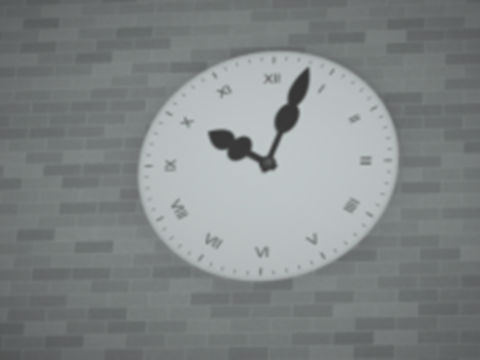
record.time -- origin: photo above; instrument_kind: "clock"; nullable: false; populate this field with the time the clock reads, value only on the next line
10:03
